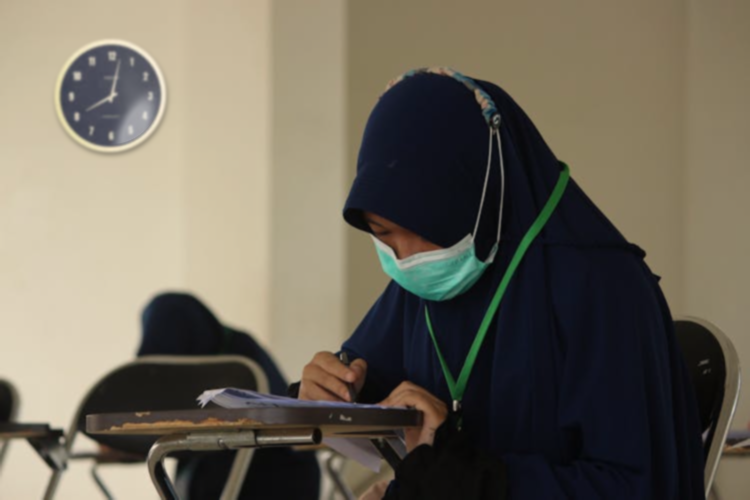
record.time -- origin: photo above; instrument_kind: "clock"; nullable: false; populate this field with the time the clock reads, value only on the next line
8:02
